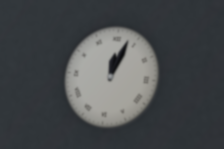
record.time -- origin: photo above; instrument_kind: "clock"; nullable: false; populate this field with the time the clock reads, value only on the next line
12:03
